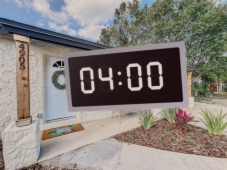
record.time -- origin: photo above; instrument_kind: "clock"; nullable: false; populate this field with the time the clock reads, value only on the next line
4:00
